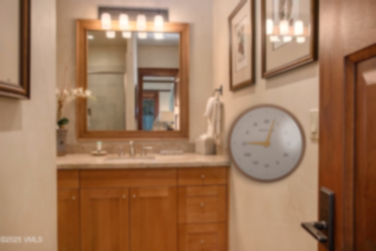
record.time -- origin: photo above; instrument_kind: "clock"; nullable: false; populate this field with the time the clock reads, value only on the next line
9:03
